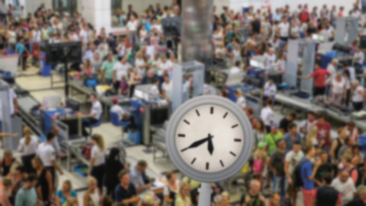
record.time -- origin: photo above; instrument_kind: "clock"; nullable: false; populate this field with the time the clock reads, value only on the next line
5:40
